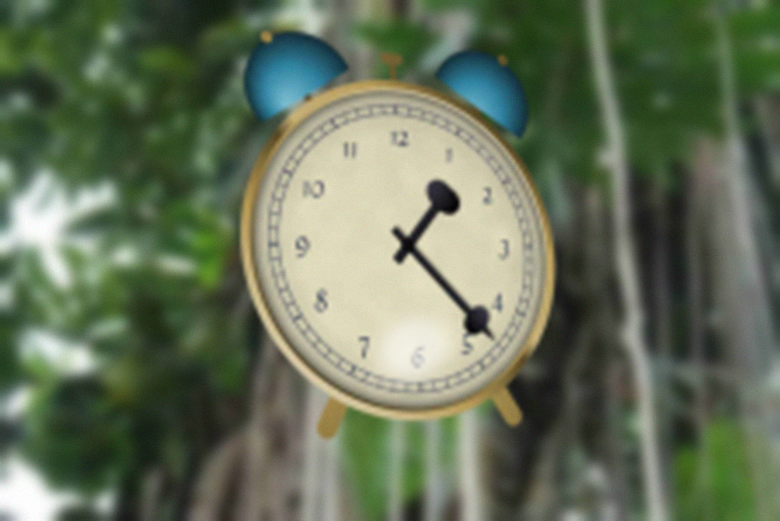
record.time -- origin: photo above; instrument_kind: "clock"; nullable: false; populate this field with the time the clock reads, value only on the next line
1:23
